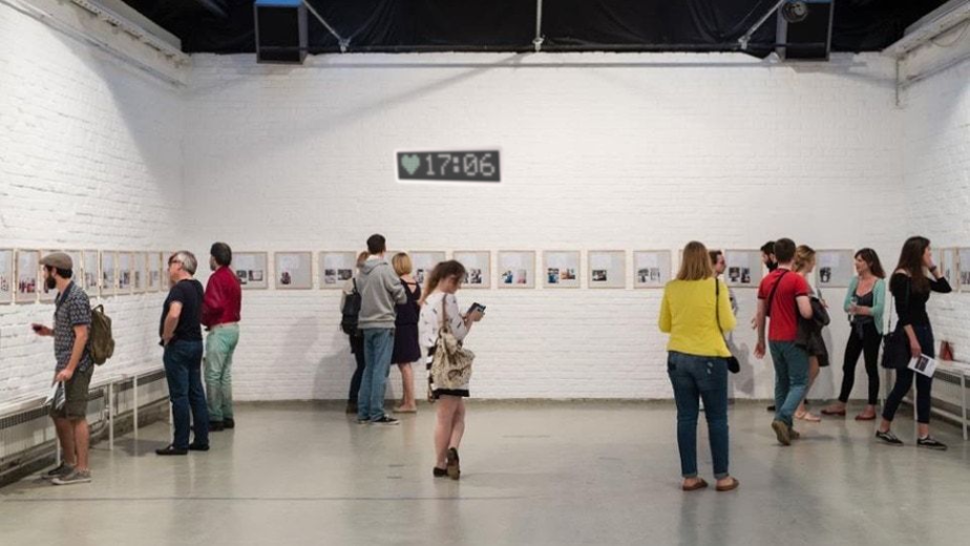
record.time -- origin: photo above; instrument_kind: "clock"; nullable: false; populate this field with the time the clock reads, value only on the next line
17:06
